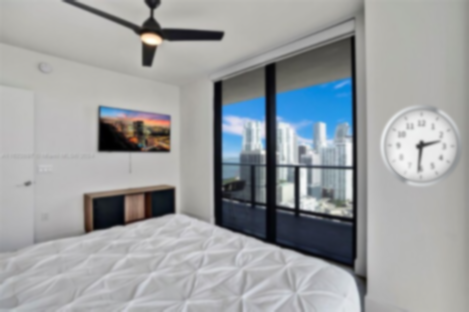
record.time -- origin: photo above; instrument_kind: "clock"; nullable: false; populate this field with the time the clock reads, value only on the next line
2:31
